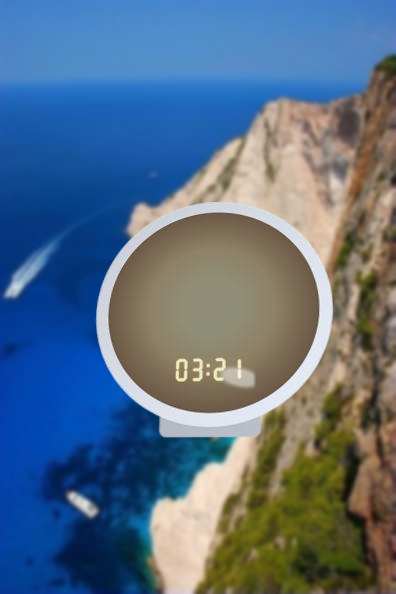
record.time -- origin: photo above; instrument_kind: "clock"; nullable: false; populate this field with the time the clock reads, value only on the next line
3:21
